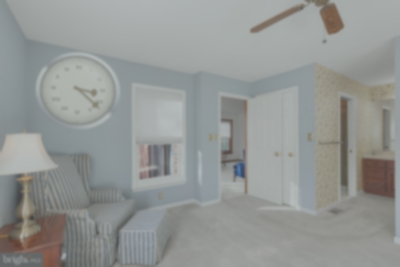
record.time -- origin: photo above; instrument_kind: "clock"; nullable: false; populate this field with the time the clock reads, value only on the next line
3:22
